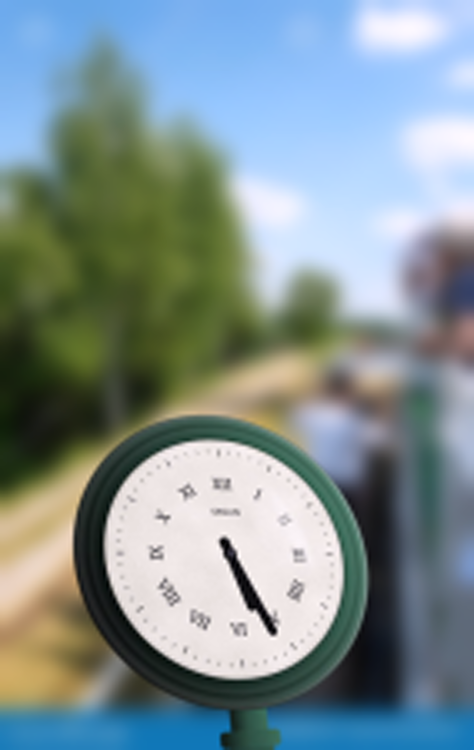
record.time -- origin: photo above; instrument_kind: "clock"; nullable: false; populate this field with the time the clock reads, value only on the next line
5:26
